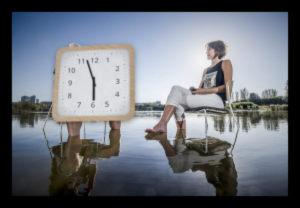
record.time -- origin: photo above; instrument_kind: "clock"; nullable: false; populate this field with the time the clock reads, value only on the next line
5:57
